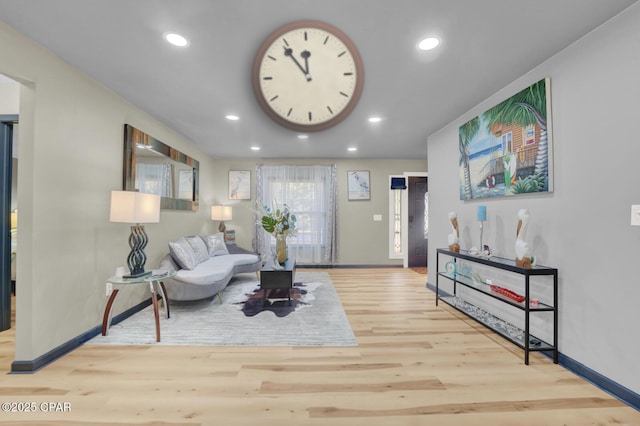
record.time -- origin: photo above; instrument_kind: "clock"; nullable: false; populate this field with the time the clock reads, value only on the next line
11:54
